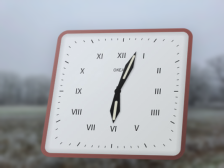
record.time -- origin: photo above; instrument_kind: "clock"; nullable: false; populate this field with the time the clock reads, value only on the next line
6:03
